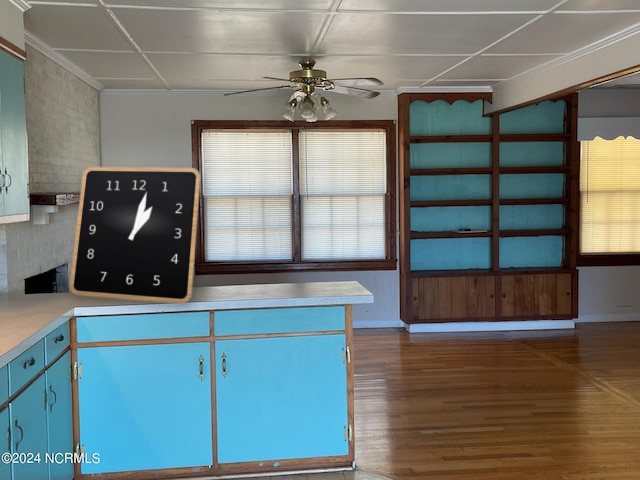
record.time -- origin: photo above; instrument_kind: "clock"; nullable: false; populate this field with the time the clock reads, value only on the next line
1:02
